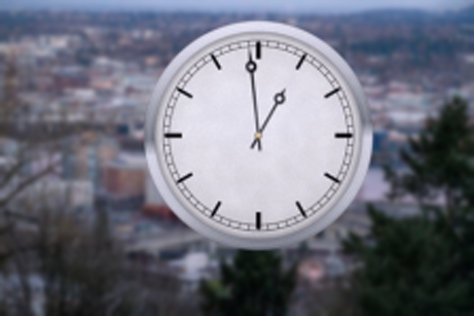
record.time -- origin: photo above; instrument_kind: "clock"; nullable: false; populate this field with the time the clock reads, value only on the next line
12:59
